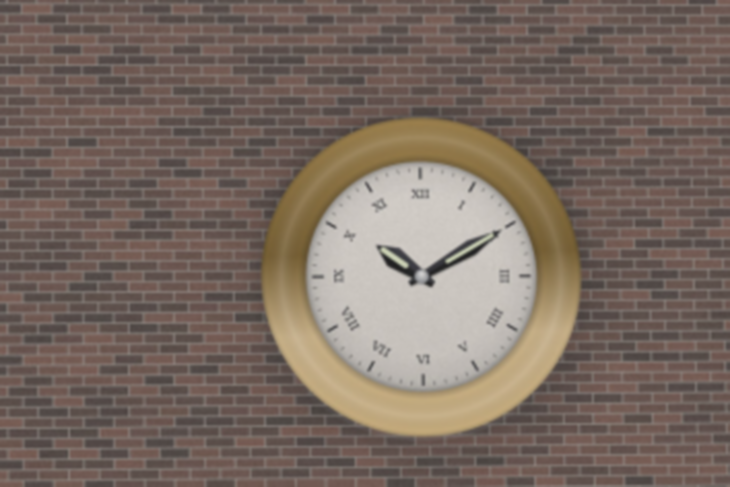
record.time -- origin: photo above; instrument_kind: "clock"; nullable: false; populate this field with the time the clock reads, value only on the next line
10:10
